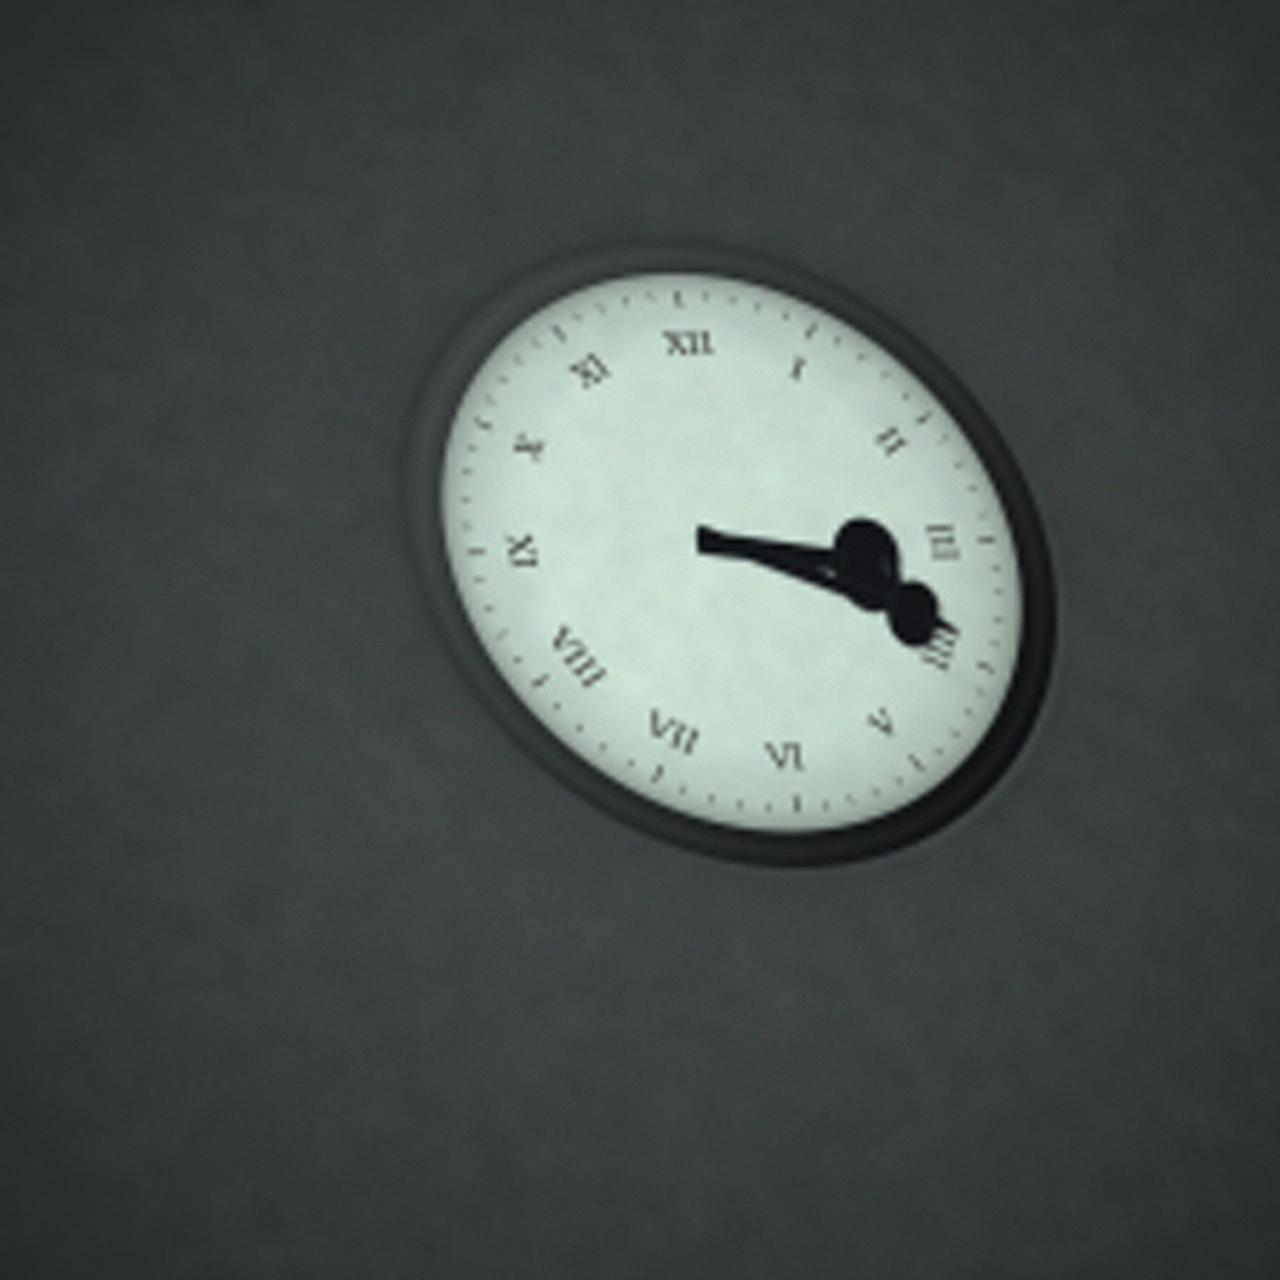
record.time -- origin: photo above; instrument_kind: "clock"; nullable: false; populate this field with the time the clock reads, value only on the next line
3:19
